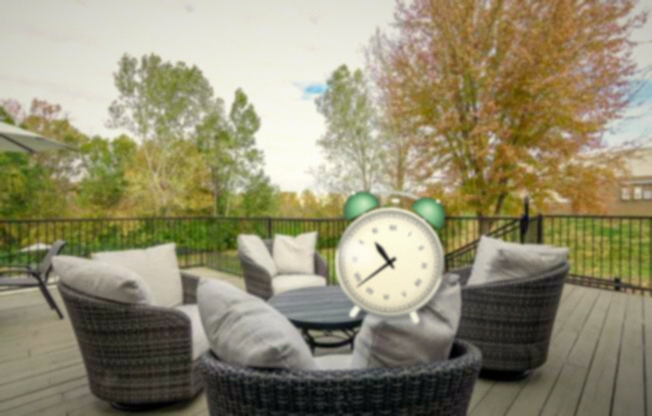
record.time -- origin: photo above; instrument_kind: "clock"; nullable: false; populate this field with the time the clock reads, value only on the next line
10:38
